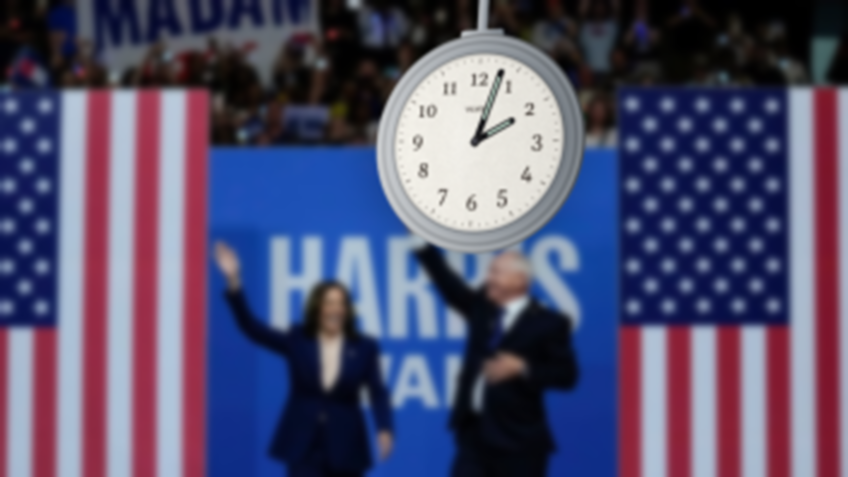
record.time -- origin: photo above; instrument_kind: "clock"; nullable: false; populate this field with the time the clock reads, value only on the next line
2:03
